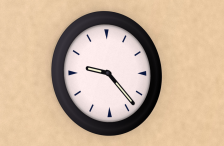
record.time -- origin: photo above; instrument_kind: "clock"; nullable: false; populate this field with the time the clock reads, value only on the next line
9:23
